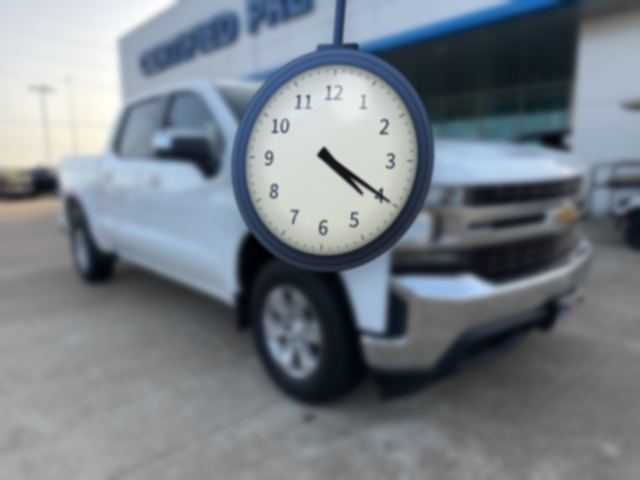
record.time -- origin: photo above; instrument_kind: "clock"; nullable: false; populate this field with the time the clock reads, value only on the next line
4:20
